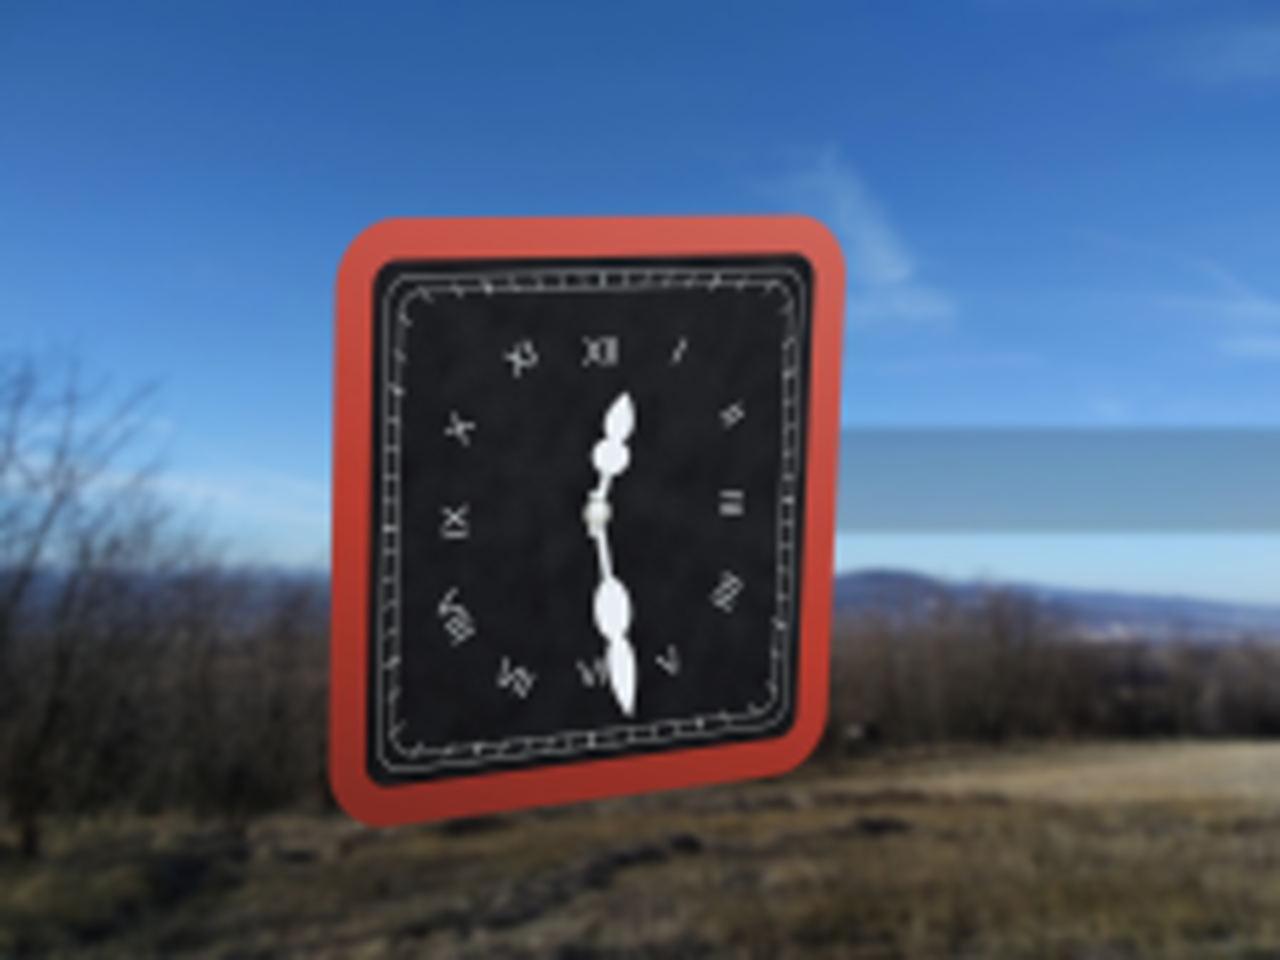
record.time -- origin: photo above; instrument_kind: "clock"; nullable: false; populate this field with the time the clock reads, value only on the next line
12:28
